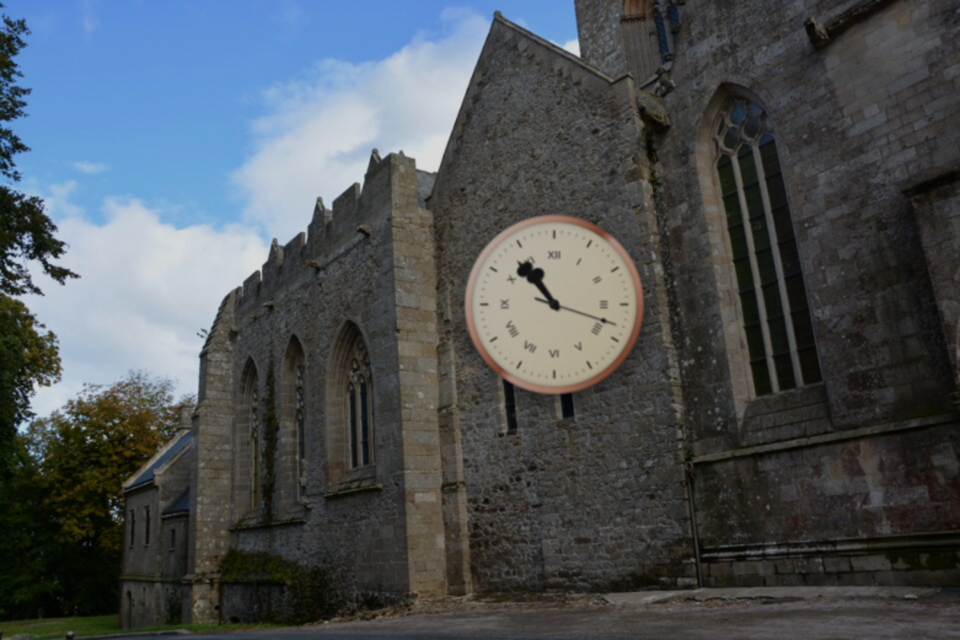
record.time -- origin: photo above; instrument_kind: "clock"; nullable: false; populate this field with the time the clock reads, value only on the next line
10:53:18
